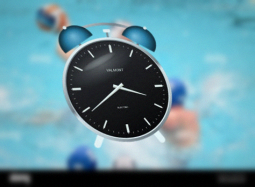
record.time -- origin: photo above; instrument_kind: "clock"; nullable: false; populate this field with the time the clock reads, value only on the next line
3:39
